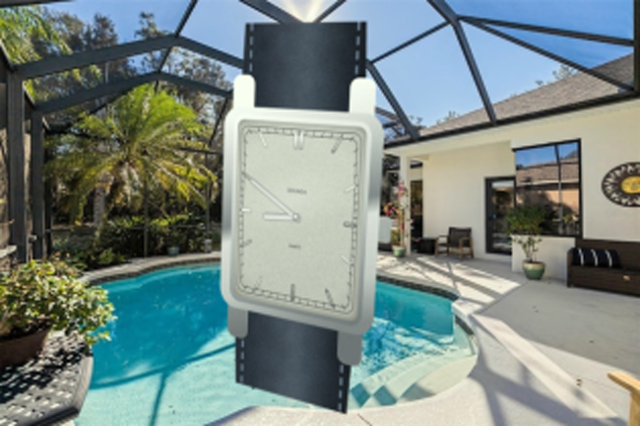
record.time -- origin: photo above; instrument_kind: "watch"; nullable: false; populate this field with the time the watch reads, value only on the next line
8:50
